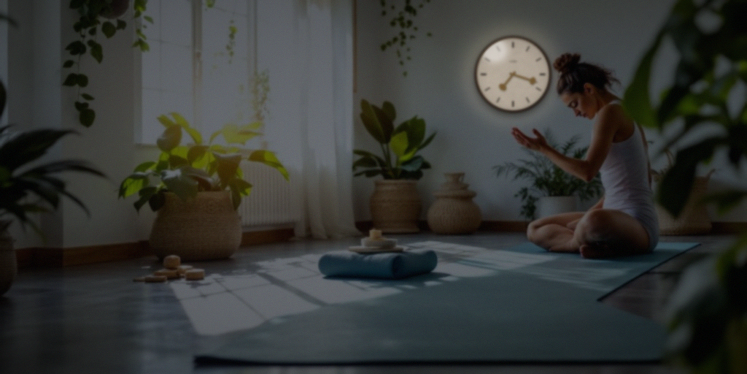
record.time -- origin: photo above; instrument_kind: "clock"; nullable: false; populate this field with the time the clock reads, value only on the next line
7:18
